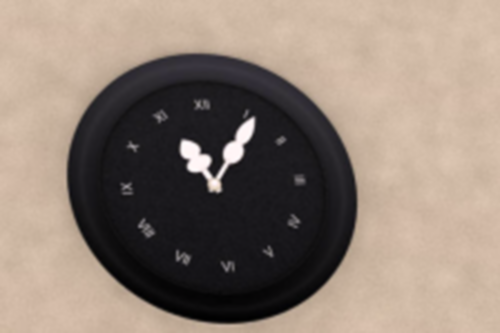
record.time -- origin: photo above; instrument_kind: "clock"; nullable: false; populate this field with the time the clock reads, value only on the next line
11:06
